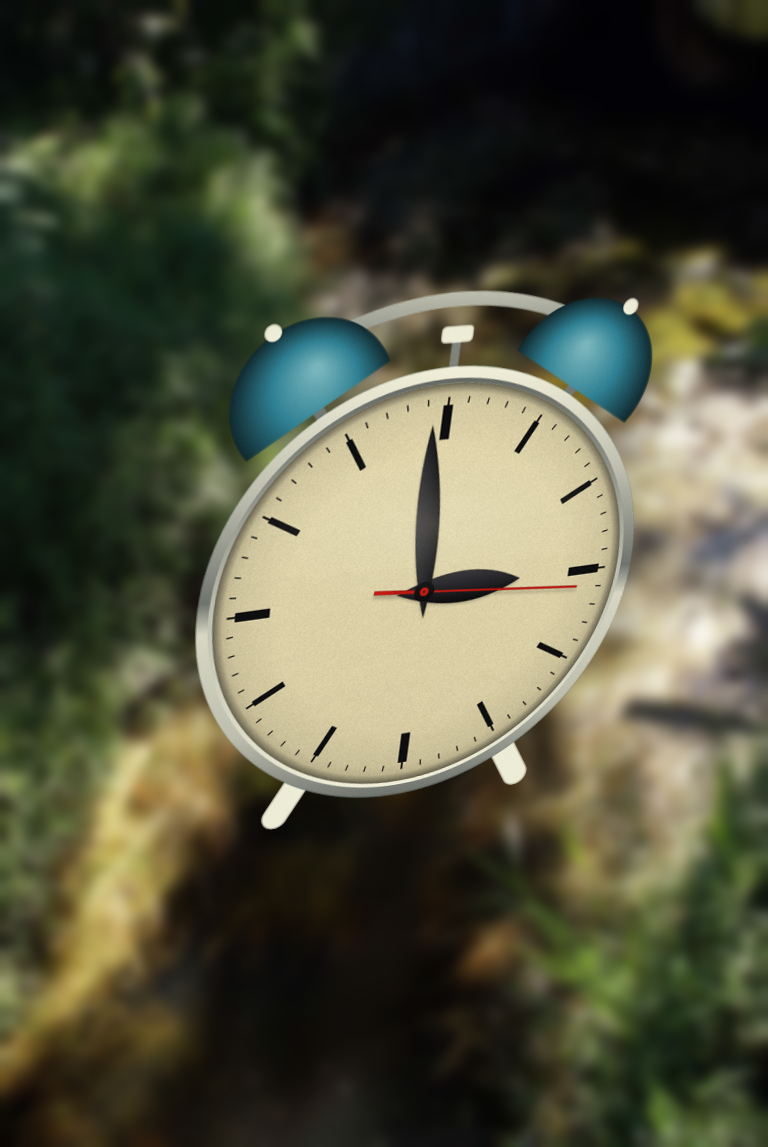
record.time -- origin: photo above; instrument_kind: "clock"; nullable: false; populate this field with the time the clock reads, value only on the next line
2:59:16
